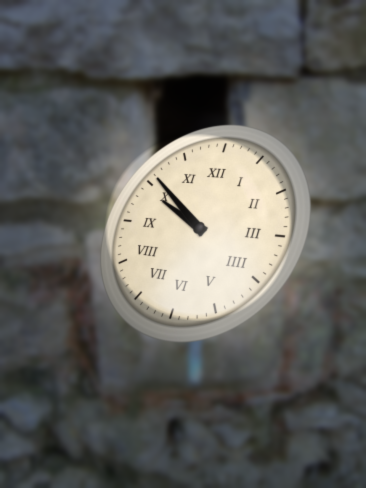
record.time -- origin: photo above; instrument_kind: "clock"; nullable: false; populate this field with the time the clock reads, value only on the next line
9:51
